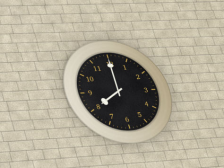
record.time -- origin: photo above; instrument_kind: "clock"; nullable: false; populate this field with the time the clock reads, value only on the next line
8:00
